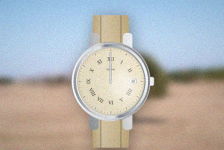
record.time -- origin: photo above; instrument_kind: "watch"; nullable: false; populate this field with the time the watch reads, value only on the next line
12:00
